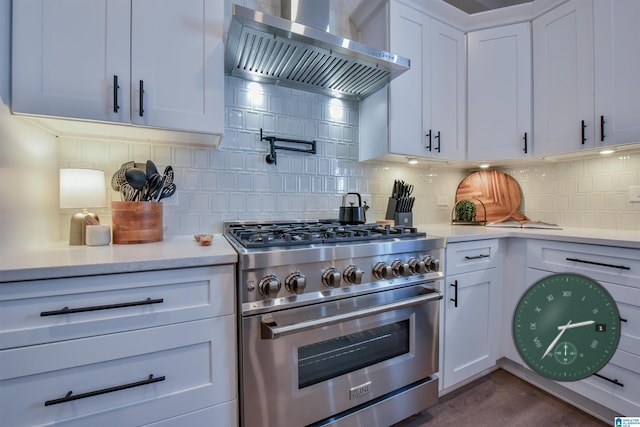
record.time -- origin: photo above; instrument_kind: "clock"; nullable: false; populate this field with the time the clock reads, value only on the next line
2:36
